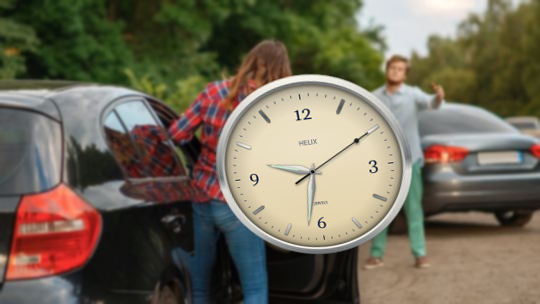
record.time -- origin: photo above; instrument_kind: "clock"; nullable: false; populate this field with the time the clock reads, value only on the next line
9:32:10
